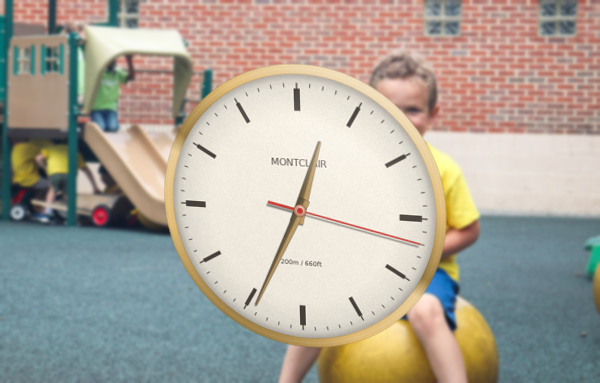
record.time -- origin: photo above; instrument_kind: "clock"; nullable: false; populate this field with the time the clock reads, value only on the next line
12:34:17
